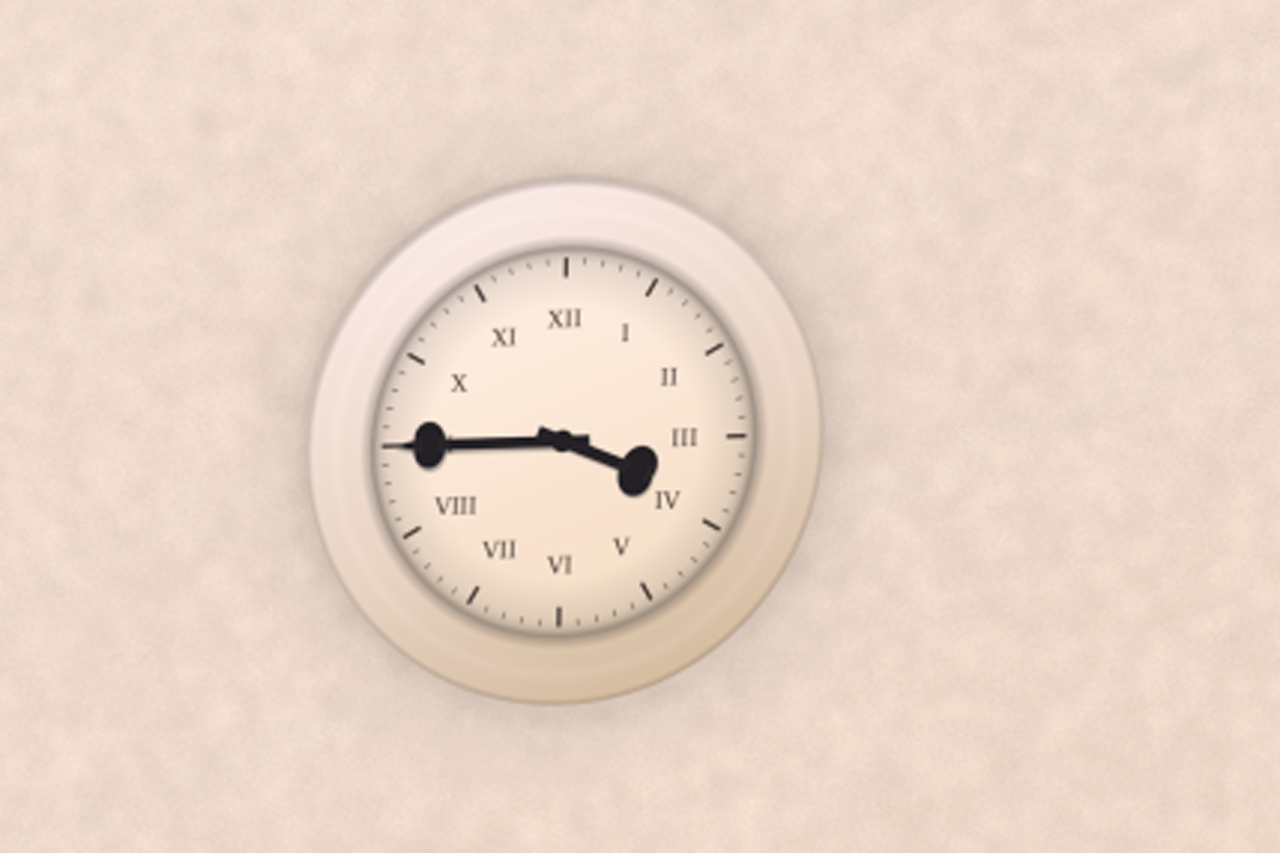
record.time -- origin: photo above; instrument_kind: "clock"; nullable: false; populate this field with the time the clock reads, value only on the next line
3:45
